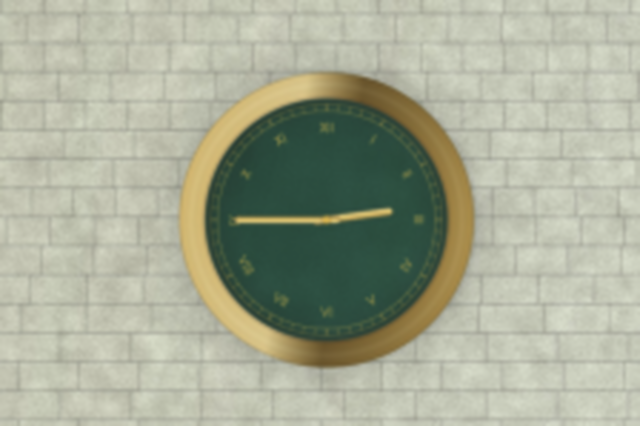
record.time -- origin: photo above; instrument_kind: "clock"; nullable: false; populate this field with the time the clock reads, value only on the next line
2:45
